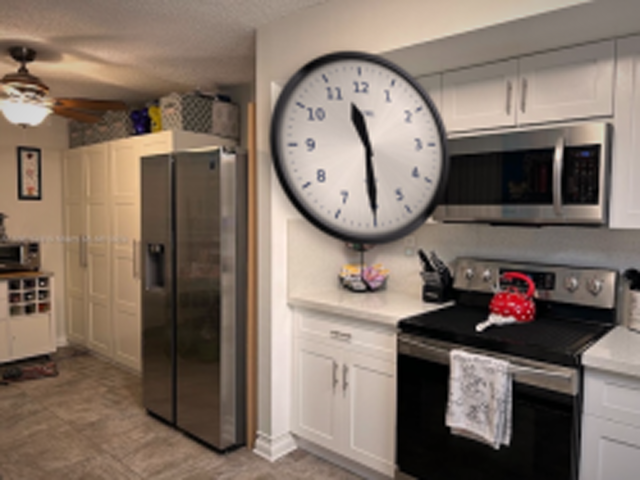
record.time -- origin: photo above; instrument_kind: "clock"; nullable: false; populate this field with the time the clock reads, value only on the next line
11:30
